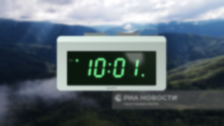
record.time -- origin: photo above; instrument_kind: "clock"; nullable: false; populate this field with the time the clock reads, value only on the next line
10:01
